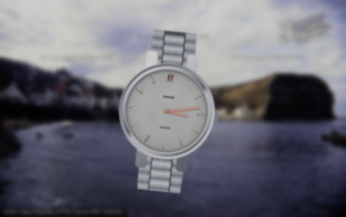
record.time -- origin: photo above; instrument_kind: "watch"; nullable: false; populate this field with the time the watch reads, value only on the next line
3:13
